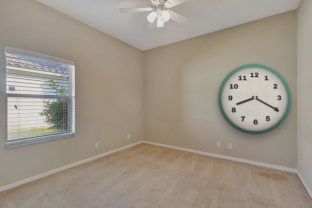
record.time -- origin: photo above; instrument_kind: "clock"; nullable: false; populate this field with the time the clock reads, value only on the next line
8:20
